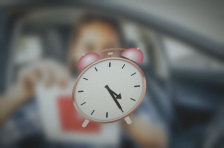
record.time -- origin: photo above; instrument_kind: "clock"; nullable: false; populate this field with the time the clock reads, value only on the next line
4:25
